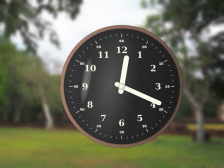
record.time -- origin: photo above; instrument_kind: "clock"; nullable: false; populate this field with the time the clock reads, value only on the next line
12:19
